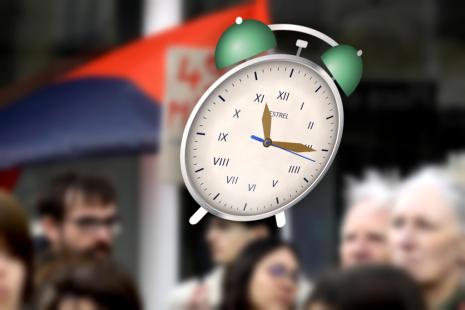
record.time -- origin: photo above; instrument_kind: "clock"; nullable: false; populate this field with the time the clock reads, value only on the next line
11:15:17
